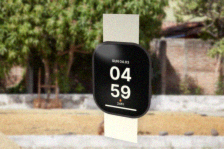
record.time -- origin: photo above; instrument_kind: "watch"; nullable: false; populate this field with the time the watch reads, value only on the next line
4:59
